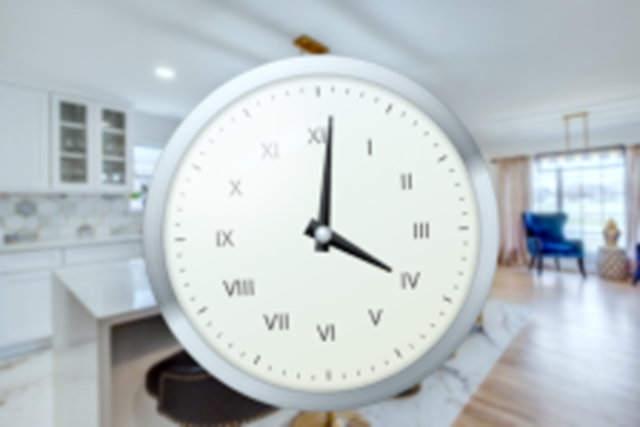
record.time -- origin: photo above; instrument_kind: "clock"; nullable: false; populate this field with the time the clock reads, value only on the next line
4:01
